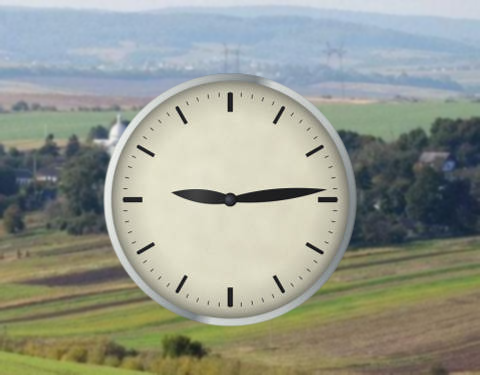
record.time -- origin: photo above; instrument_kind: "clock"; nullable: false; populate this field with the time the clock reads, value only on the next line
9:14
